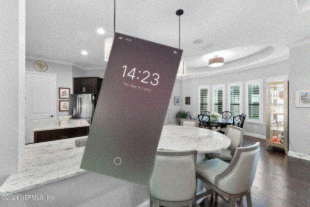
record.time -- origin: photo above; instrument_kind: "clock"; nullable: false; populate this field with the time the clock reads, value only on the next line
14:23
